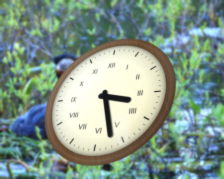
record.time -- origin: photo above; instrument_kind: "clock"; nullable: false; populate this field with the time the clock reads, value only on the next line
3:27
